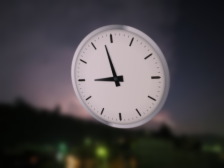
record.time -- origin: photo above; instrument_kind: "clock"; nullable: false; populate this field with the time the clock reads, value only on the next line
8:58
